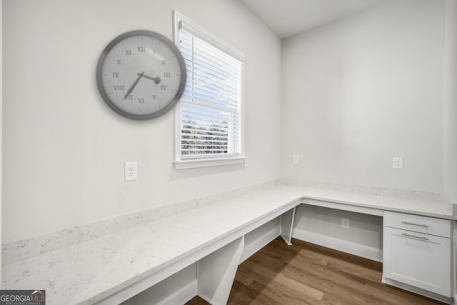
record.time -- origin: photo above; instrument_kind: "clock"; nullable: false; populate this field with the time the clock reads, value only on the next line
3:36
